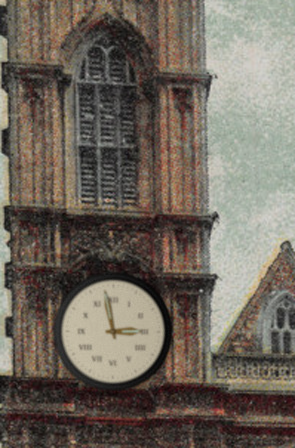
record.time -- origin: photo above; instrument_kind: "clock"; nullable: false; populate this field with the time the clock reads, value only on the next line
2:58
